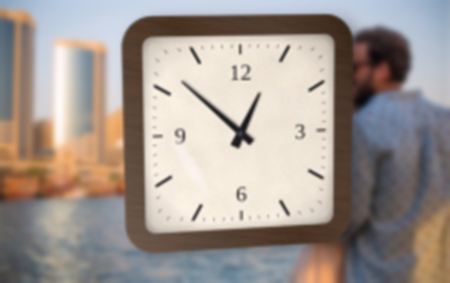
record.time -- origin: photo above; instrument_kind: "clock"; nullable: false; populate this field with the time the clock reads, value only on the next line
12:52
